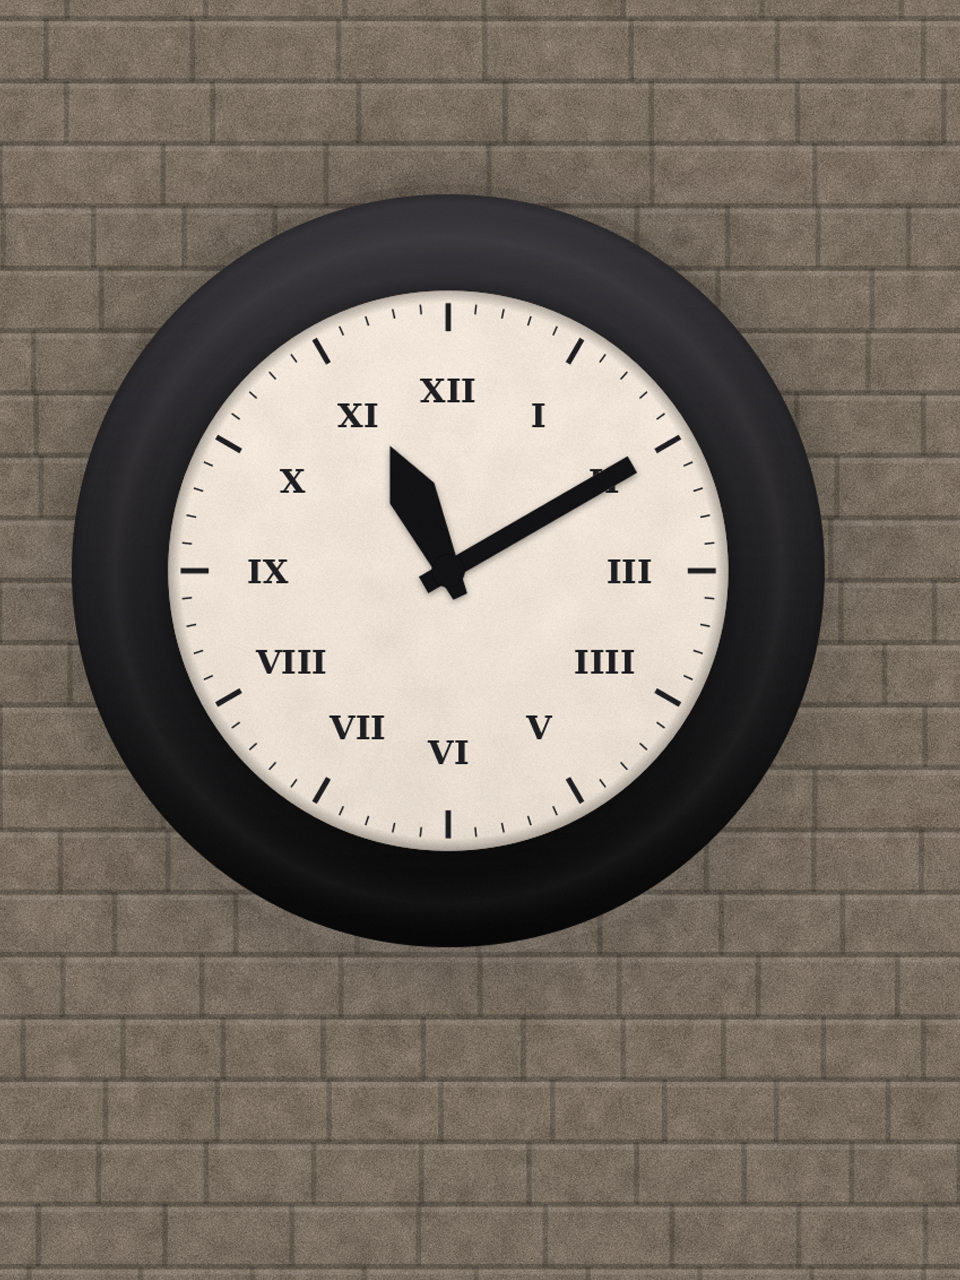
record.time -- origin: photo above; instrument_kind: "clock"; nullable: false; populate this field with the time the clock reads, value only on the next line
11:10
